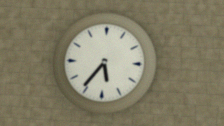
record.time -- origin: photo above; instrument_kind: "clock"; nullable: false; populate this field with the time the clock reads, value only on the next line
5:36
